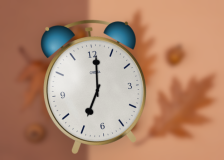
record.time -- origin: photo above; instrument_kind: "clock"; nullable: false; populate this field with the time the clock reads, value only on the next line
7:01
